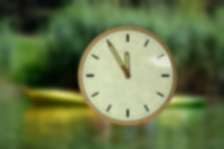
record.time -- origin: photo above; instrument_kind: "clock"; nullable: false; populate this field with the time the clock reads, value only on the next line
11:55
